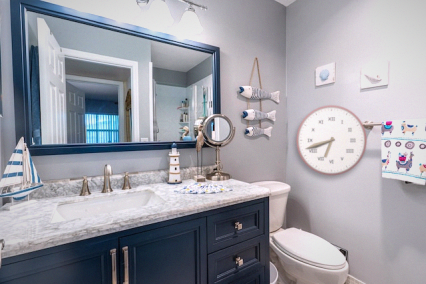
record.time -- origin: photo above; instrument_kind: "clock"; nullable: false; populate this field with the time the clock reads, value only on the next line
6:42
